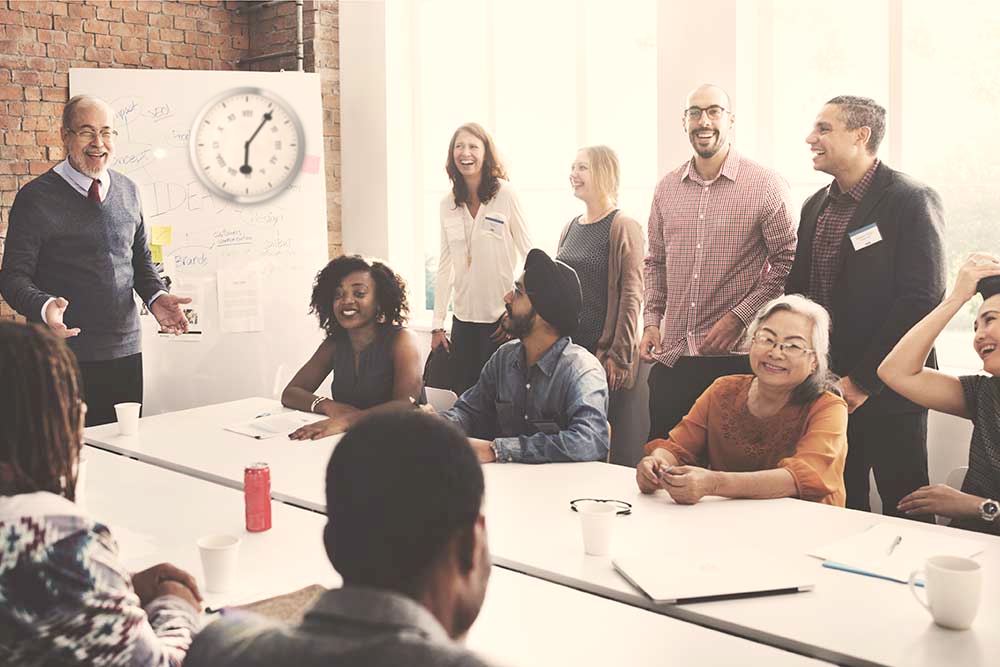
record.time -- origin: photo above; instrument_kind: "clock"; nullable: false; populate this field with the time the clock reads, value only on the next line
6:06
